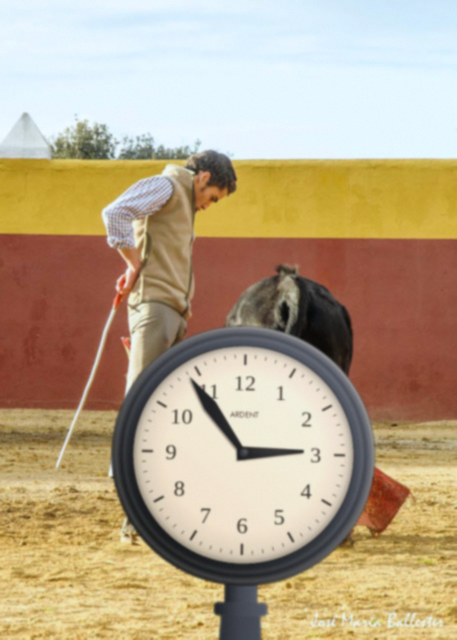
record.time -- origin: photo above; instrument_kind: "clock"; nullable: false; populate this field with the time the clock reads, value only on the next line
2:54
